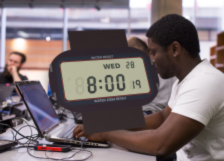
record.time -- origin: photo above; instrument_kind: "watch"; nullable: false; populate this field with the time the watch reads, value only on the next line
8:00:19
